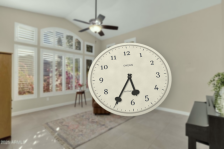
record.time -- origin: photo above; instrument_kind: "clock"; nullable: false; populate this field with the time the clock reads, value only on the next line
5:35
